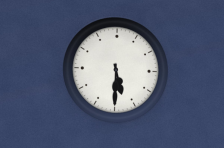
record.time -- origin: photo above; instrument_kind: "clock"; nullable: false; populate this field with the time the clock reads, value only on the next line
5:30
